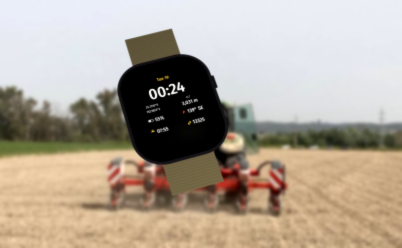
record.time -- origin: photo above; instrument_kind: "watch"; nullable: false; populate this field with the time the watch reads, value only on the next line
0:24
